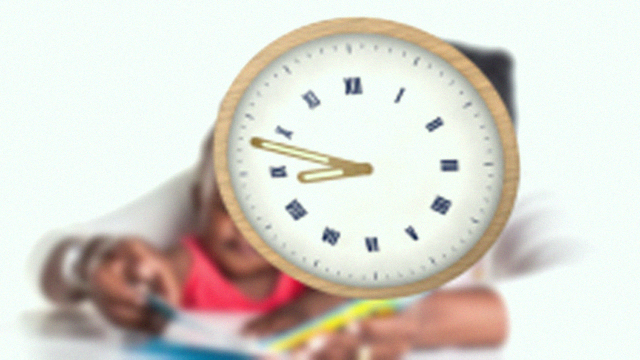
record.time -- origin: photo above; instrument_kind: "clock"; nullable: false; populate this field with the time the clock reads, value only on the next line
8:48
